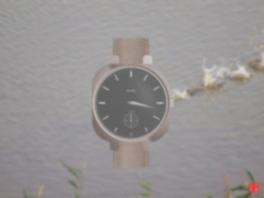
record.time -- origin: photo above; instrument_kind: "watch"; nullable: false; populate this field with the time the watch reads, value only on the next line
3:17
